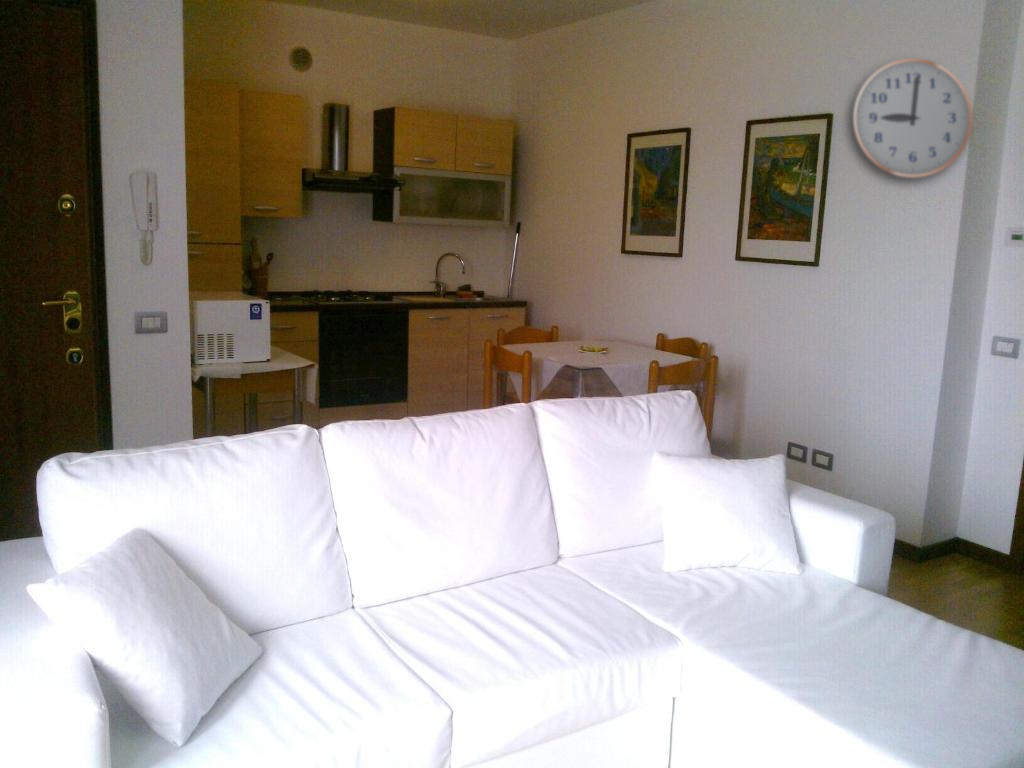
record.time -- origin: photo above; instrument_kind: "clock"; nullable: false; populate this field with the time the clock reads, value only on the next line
9:01
